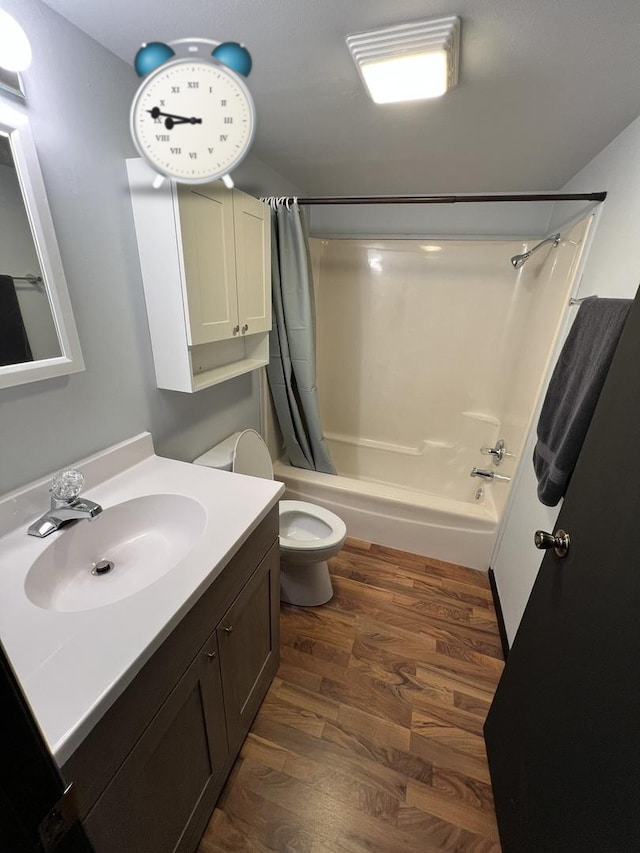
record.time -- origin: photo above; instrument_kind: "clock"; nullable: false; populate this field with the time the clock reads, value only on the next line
8:47
